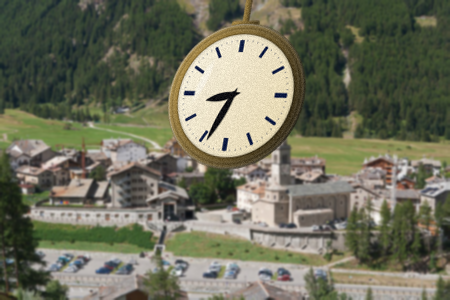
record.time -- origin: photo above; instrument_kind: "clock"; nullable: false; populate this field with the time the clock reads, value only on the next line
8:34
